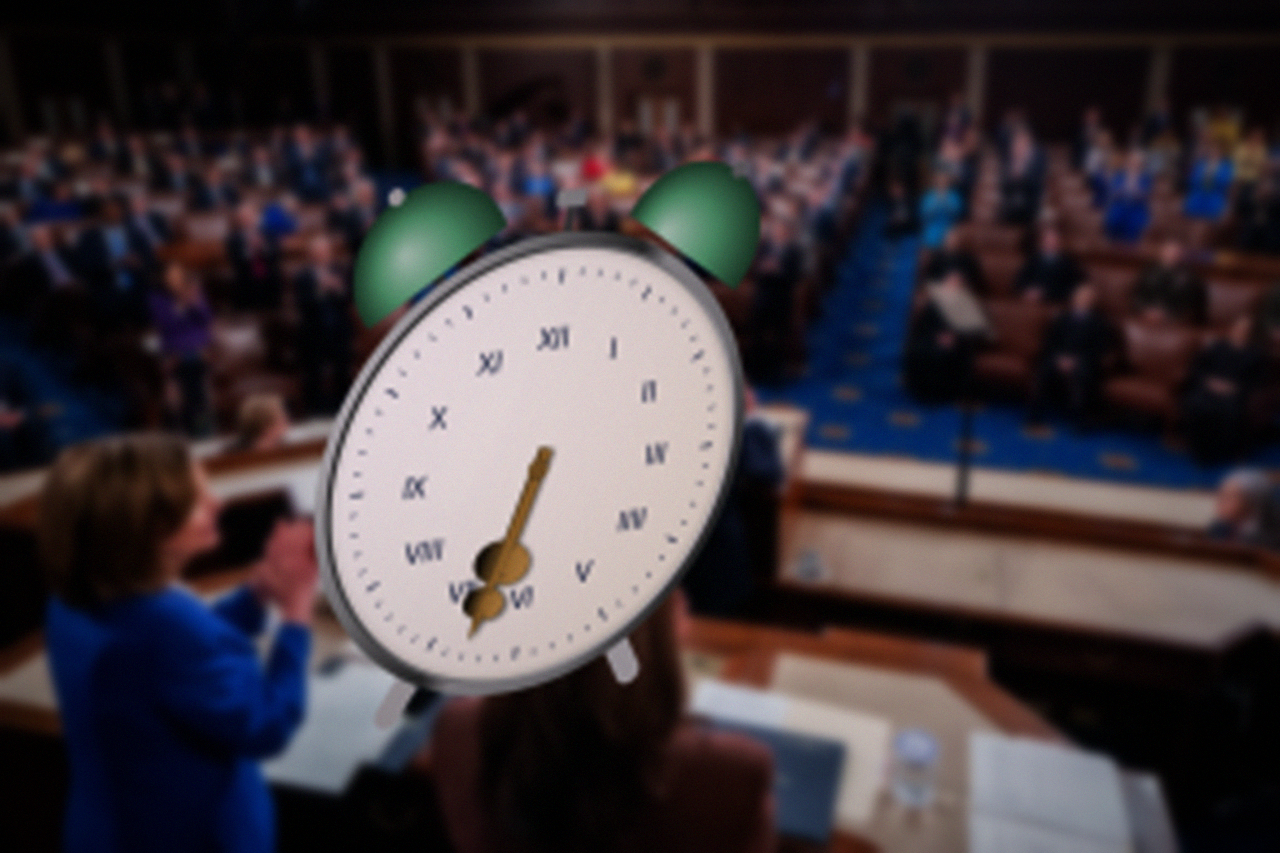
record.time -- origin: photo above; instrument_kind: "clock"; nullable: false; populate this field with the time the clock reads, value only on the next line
6:33
